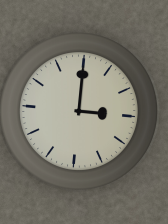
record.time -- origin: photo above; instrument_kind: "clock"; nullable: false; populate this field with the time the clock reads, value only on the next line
3:00
